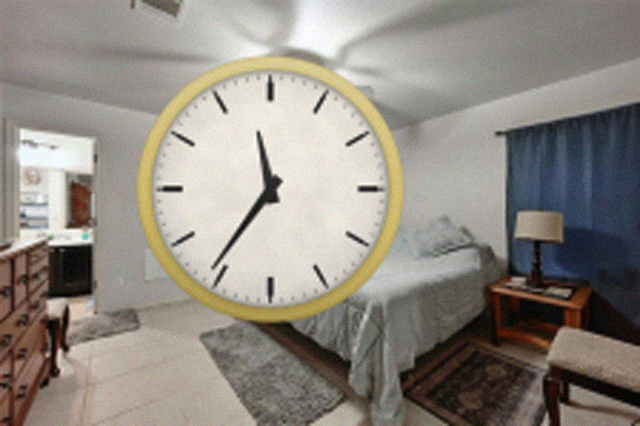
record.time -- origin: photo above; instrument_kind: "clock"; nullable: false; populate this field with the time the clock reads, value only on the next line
11:36
